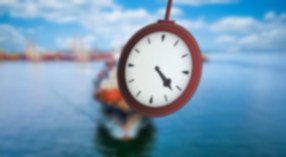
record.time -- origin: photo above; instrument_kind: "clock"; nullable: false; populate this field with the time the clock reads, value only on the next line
4:22
